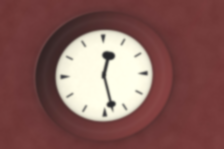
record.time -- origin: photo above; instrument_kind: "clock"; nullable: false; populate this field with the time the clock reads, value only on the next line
12:28
